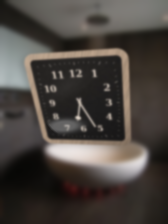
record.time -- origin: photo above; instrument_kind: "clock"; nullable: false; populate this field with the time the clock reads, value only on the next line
6:26
